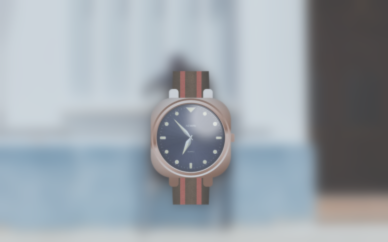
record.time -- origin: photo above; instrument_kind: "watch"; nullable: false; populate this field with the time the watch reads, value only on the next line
6:53
